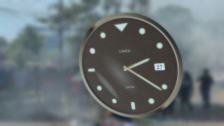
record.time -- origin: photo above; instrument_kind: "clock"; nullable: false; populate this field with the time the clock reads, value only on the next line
2:21
